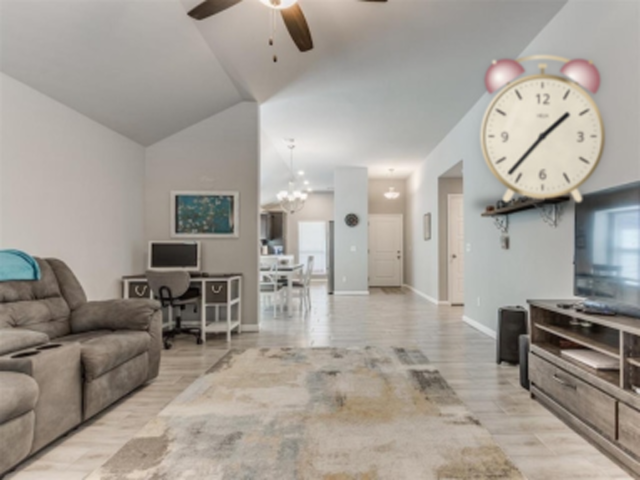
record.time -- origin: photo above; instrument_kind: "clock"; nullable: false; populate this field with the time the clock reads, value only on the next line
1:37
